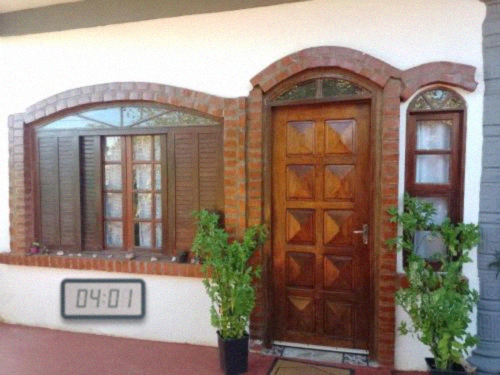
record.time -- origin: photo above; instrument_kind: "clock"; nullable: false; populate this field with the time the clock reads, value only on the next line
4:01
